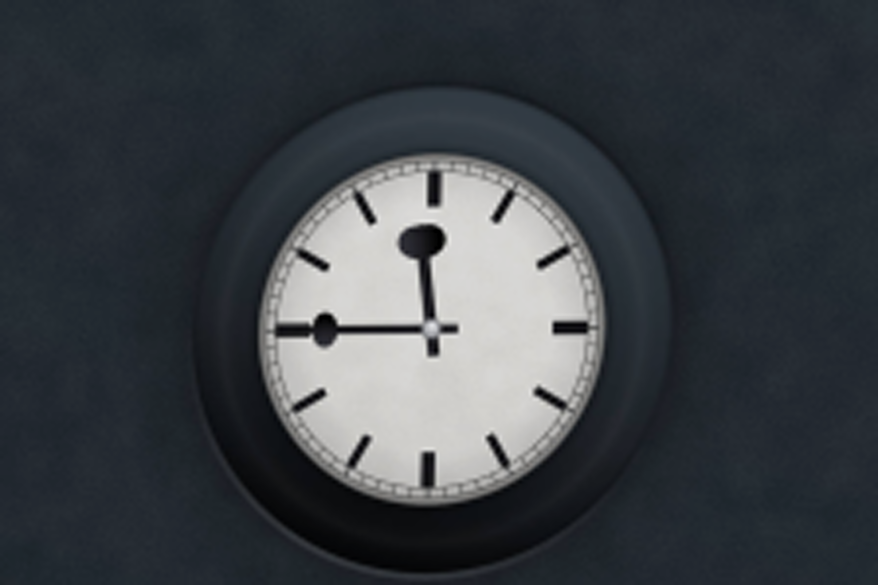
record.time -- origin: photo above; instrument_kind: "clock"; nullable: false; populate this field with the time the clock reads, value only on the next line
11:45
